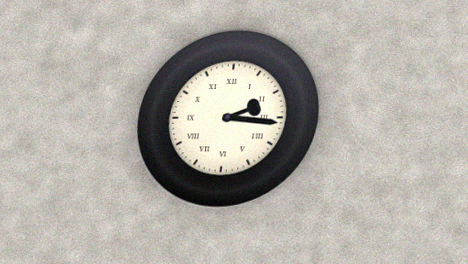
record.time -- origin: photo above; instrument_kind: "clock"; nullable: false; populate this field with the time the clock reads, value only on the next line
2:16
